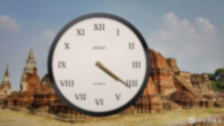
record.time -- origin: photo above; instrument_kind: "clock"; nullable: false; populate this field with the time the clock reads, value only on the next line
4:21
